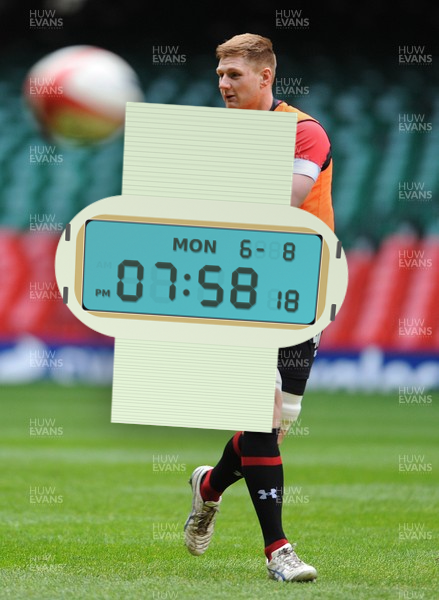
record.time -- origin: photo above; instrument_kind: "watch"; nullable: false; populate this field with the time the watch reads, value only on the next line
7:58:18
